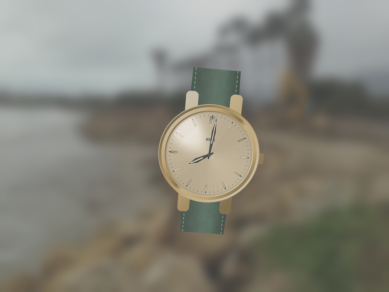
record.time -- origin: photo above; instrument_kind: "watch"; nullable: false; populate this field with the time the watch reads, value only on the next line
8:01
